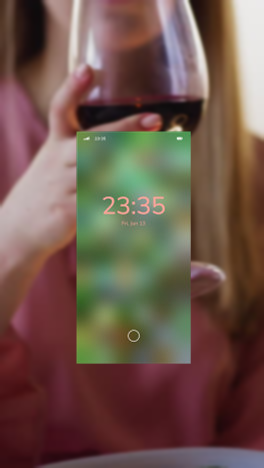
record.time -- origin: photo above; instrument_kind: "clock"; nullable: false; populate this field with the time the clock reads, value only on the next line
23:35
